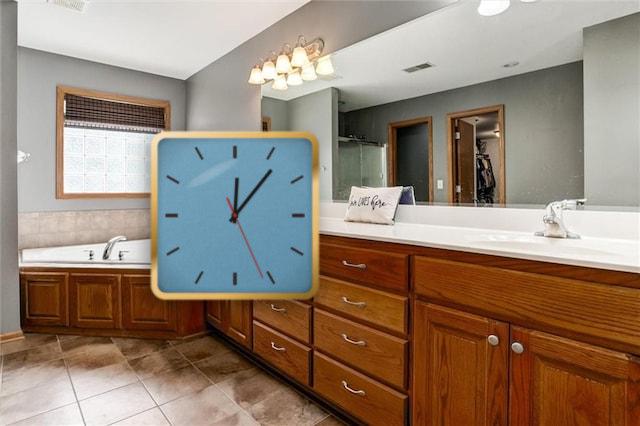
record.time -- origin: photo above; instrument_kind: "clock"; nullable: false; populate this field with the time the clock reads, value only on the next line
12:06:26
